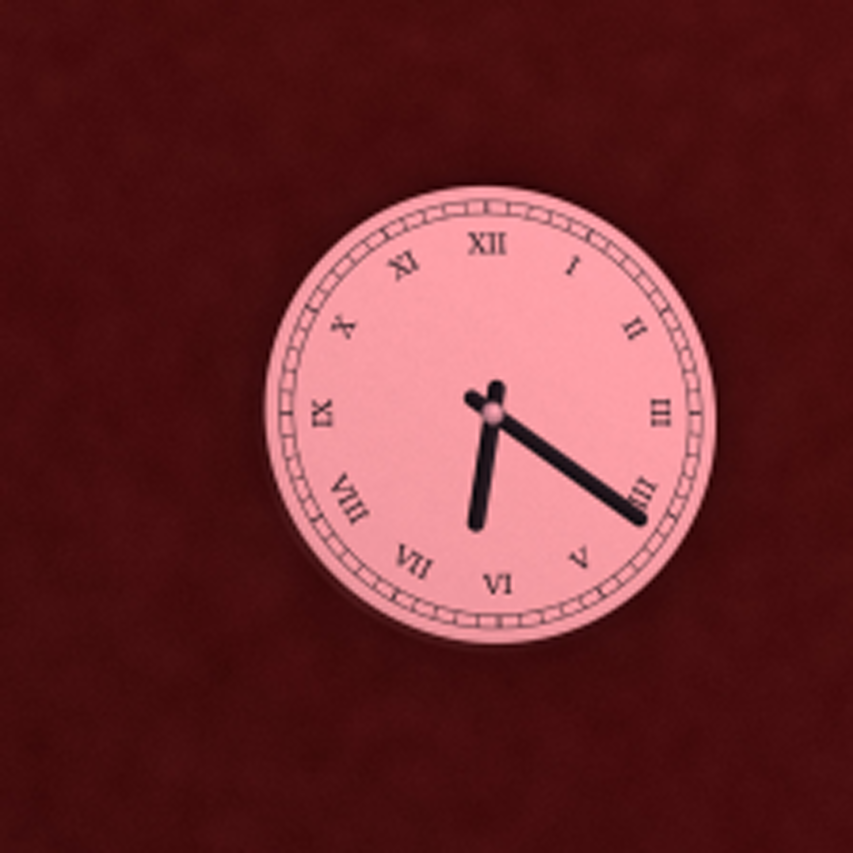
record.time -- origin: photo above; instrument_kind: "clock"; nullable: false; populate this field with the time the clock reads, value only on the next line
6:21
